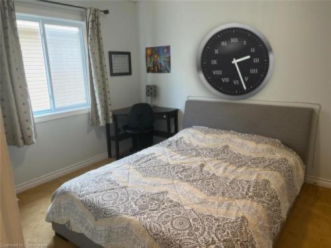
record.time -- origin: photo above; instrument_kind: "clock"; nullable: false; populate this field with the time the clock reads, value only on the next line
2:27
